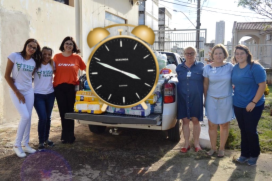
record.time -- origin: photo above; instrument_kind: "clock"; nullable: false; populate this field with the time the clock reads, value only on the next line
3:49
